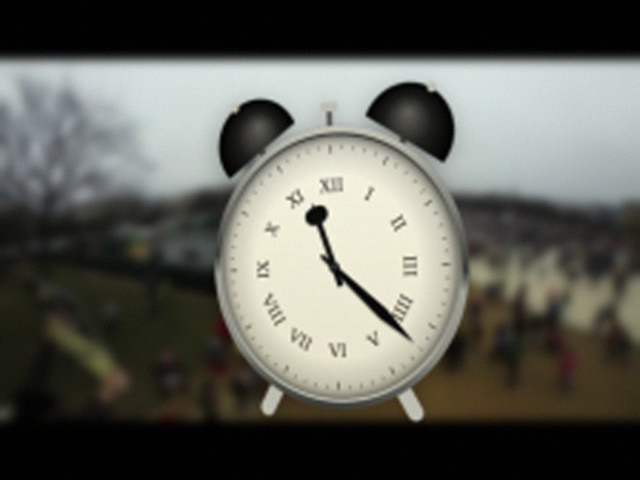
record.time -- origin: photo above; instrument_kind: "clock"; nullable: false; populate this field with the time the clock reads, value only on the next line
11:22
